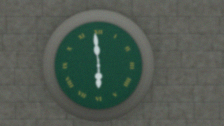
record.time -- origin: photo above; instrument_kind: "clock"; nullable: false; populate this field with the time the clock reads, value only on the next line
5:59
